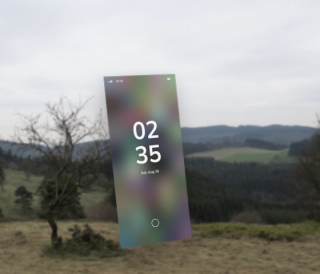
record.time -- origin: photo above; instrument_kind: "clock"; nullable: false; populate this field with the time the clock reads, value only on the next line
2:35
